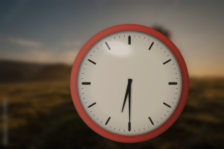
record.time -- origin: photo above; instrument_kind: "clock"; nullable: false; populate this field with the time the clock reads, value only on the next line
6:30
